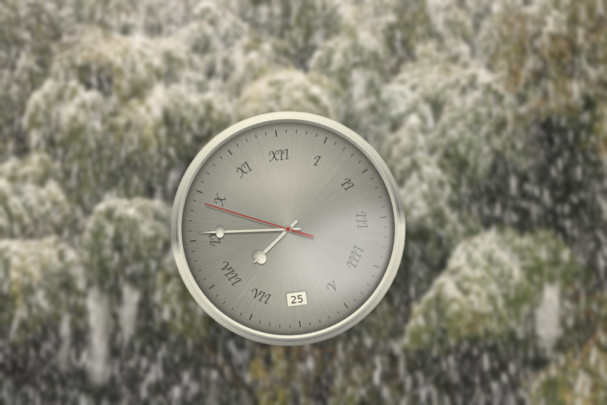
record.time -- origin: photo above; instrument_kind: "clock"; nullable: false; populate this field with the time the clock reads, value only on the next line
7:45:49
